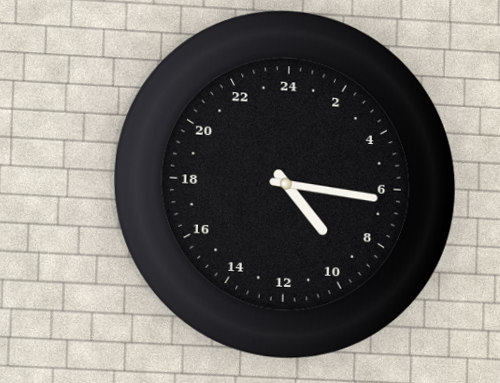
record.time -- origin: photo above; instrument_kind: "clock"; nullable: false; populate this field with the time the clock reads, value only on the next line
9:16
